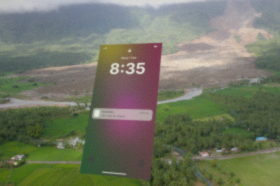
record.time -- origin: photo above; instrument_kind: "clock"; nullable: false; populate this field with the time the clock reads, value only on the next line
8:35
